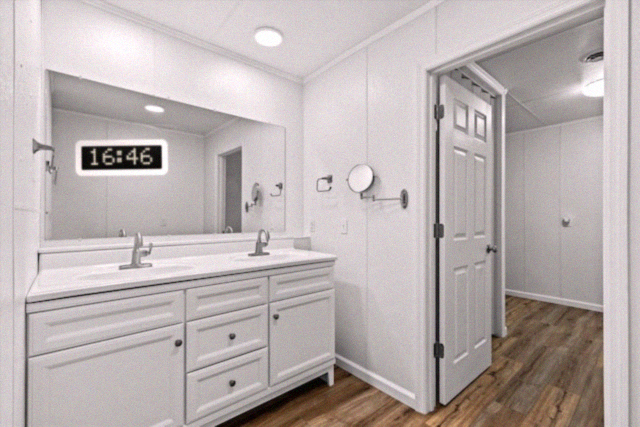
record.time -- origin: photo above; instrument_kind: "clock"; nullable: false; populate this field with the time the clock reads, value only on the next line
16:46
